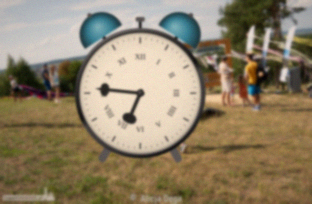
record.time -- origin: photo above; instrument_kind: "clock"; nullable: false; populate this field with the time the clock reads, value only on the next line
6:46
